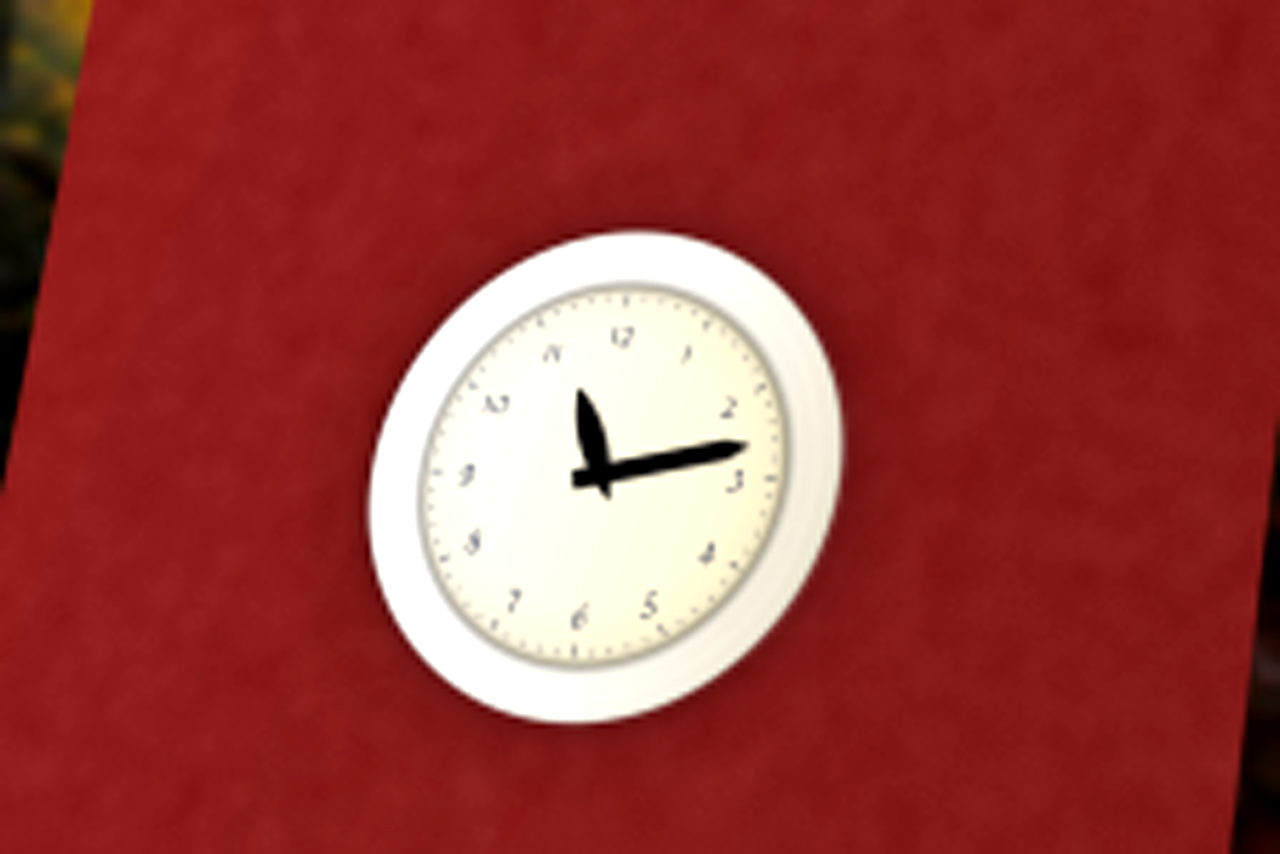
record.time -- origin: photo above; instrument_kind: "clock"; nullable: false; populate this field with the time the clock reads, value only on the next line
11:13
